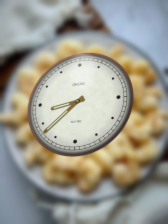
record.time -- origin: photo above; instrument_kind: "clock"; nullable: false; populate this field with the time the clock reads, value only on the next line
8:38
